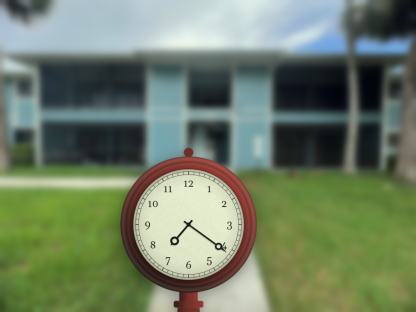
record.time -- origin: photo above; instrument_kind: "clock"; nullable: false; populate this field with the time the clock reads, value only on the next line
7:21
